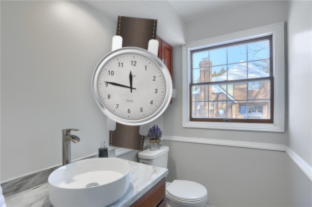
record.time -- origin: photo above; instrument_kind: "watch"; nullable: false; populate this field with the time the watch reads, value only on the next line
11:46
